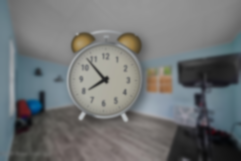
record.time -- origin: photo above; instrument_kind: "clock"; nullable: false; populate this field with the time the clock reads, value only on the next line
7:53
